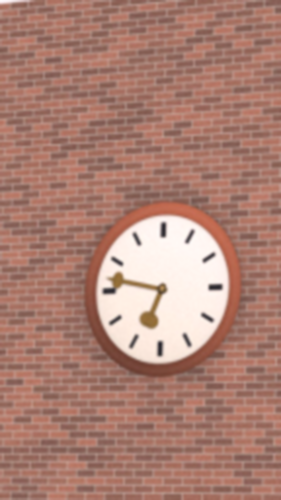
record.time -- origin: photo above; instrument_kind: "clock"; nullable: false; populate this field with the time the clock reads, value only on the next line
6:47
